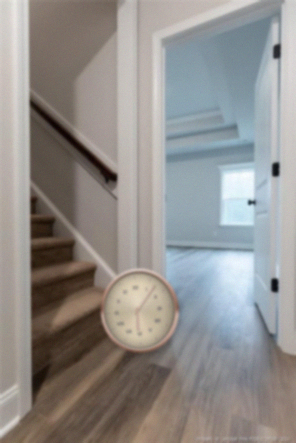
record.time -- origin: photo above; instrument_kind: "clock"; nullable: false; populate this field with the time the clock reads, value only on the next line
6:07
